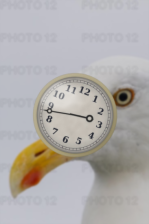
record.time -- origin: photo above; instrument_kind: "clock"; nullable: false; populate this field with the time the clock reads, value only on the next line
2:43
